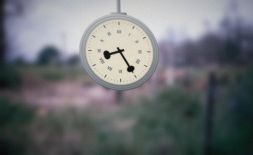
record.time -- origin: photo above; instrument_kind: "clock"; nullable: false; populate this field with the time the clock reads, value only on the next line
8:25
